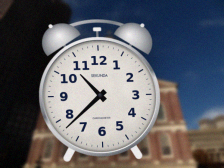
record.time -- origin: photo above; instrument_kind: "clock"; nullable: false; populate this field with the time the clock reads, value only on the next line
10:38
